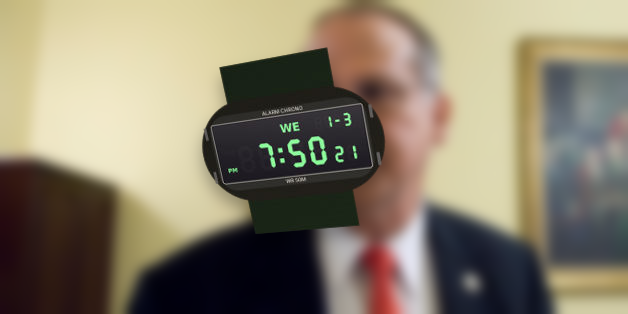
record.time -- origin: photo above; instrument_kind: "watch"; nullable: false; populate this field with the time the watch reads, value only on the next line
7:50:21
